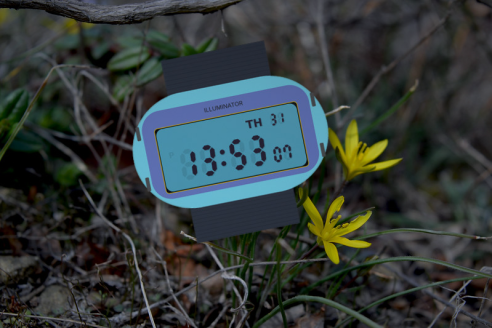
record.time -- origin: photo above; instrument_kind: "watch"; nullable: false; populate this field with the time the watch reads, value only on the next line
13:53:07
